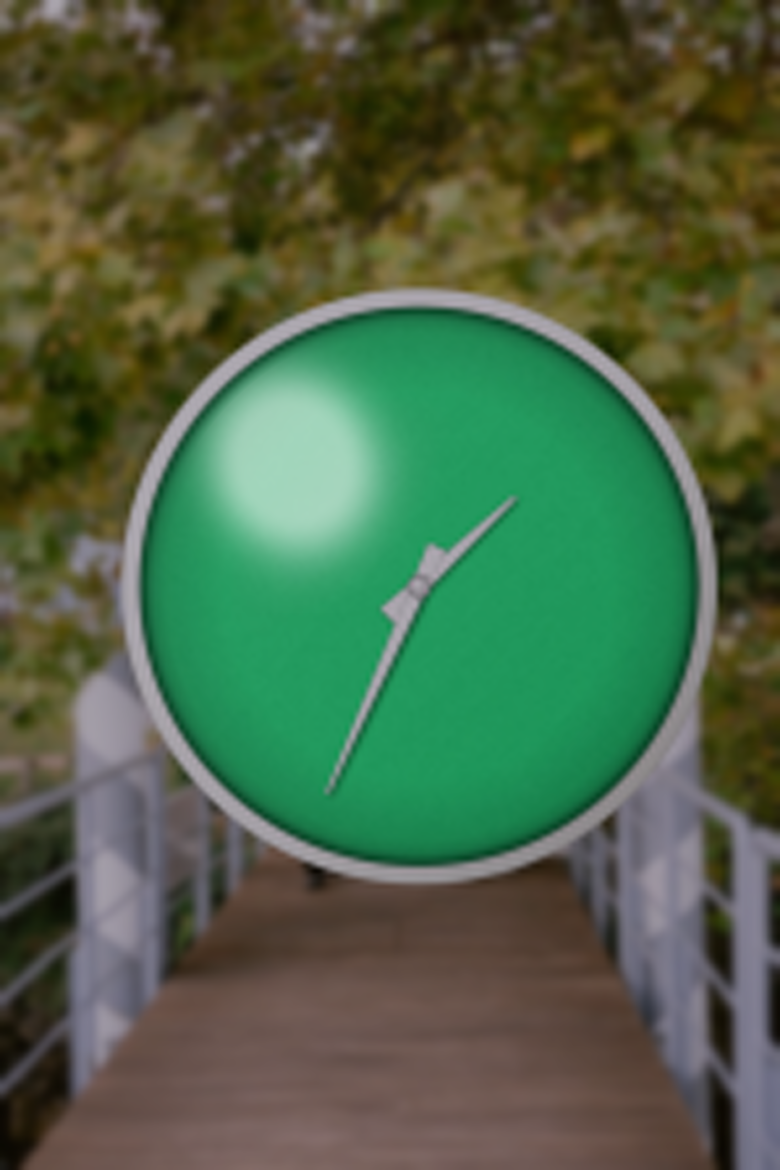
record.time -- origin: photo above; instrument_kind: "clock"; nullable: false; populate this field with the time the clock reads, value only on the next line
1:34
